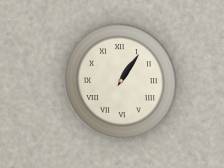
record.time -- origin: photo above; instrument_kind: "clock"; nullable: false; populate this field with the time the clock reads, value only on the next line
1:06
